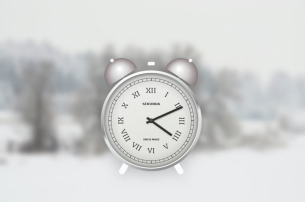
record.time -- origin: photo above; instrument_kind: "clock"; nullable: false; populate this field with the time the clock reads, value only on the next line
4:11
